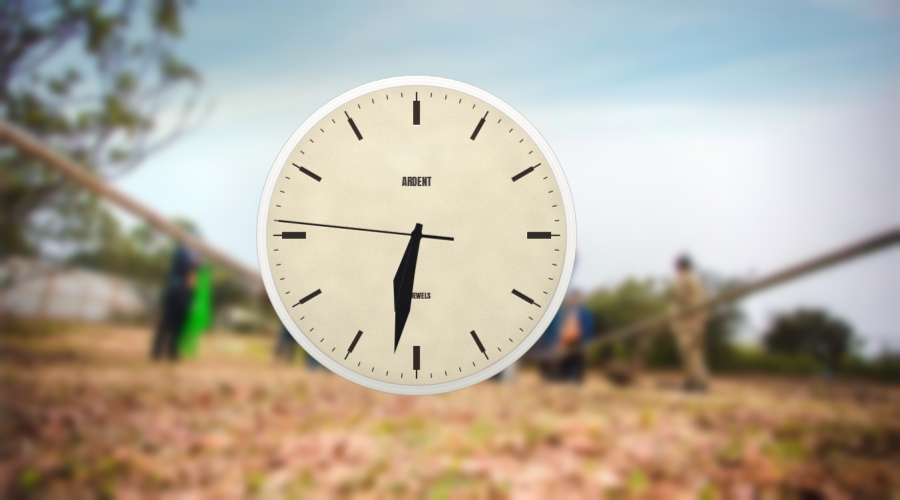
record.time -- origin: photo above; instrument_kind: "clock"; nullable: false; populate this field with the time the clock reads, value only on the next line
6:31:46
